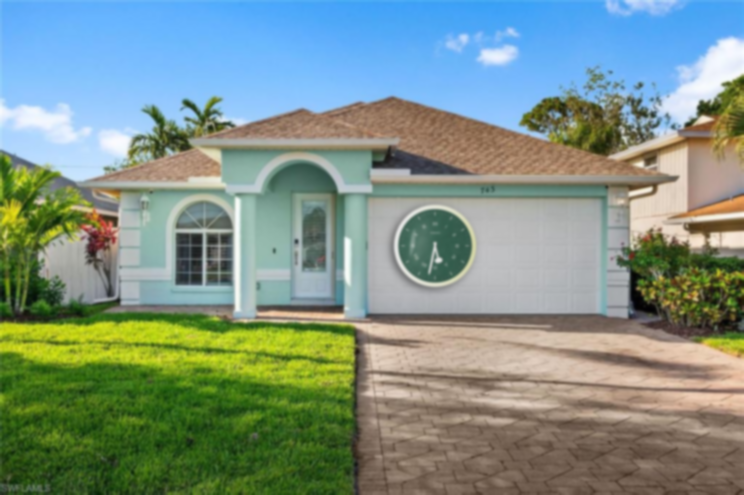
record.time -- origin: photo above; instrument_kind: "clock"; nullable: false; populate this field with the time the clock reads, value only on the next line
5:32
